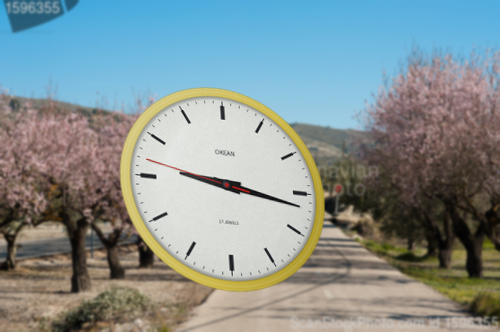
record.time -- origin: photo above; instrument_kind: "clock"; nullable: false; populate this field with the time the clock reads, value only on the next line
9:16:47
